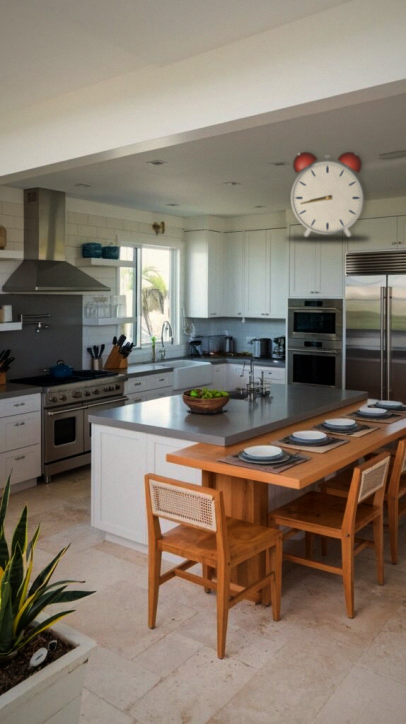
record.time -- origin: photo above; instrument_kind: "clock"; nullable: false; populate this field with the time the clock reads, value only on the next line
8:43
